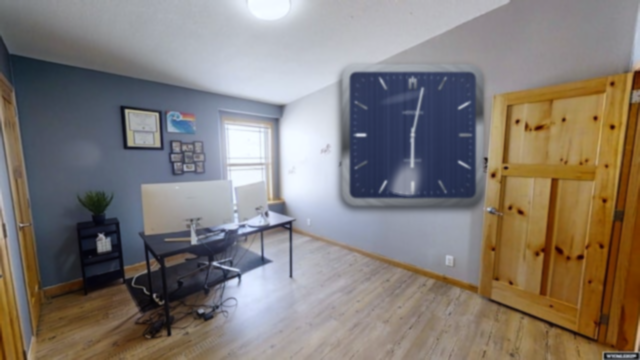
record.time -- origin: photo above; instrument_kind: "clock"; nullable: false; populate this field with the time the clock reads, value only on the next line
6:02
